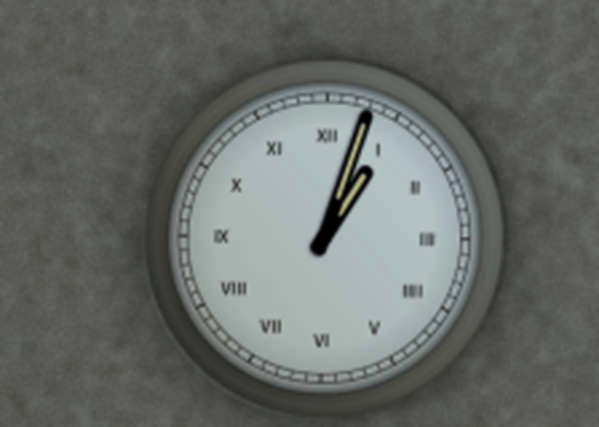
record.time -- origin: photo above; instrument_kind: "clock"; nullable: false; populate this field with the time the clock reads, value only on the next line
1:03
